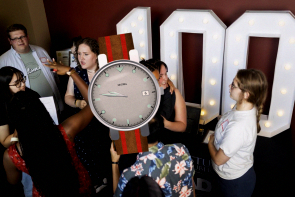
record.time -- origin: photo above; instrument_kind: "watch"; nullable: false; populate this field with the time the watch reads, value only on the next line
9:47
